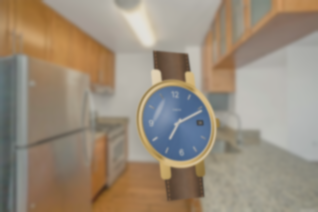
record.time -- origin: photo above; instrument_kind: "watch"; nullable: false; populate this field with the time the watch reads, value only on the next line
7:11
